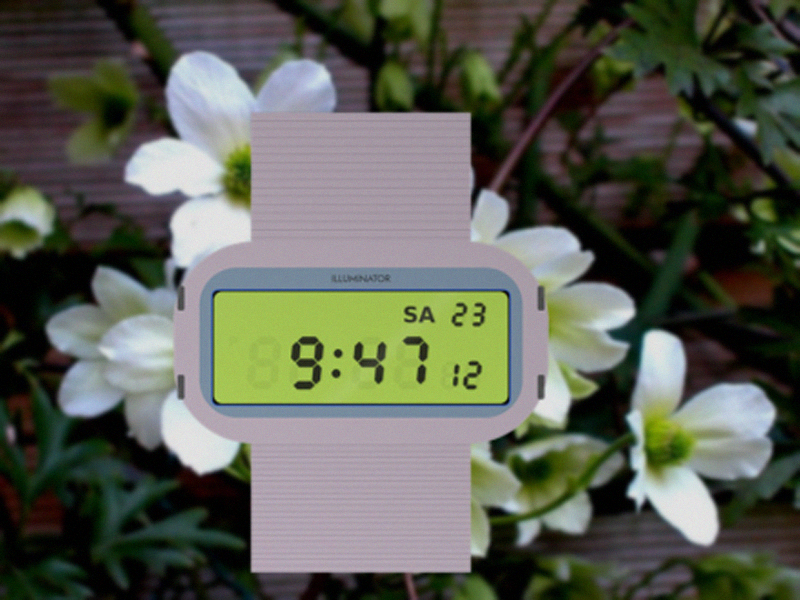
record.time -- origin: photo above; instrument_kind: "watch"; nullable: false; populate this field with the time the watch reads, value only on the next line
9:47:12
